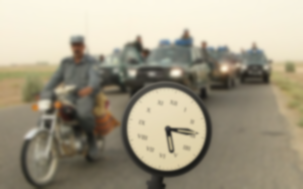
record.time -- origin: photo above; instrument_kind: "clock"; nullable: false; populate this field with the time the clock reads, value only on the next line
5:14
